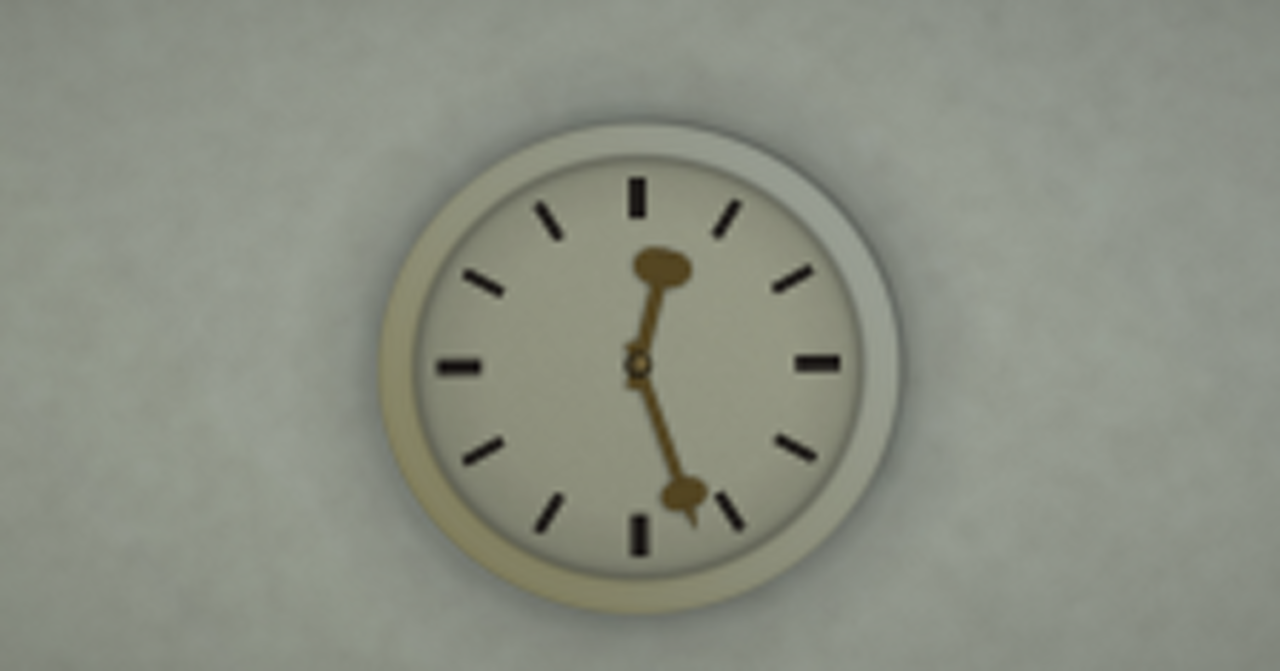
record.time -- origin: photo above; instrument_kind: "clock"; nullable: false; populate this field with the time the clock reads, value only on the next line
12:27
